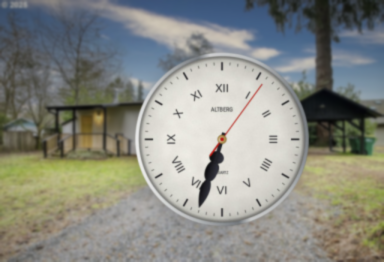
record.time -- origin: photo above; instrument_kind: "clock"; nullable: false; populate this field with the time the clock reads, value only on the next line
6:33:06
